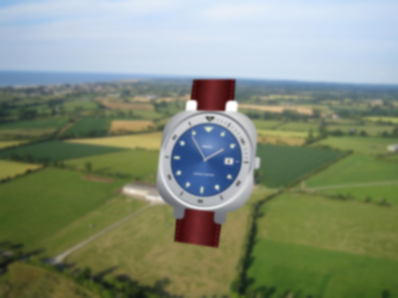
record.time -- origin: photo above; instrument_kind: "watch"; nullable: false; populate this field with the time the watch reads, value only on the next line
1:54
